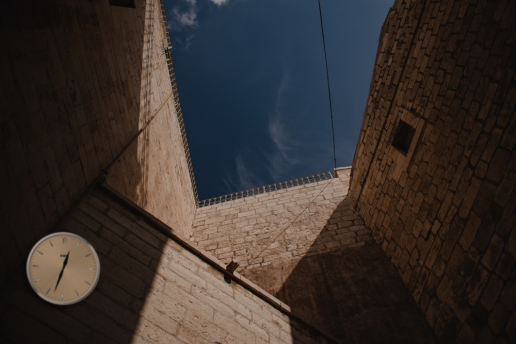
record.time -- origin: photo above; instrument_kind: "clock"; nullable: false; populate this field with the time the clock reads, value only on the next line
12:33
